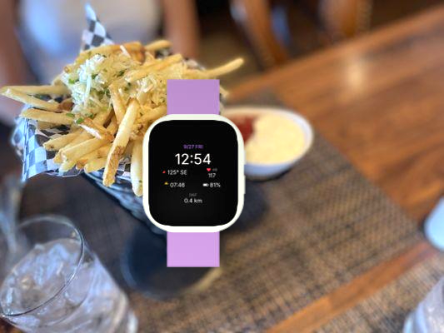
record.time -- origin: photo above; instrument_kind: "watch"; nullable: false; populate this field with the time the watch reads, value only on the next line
12:54
